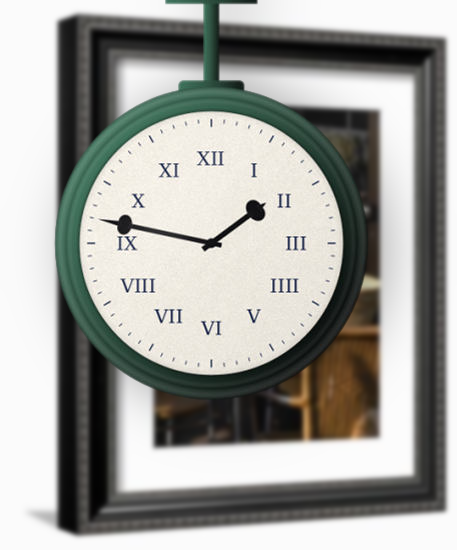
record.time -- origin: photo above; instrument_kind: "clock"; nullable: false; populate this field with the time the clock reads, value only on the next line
1:47
